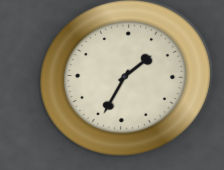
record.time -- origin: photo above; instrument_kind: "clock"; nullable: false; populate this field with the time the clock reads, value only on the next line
1:34
